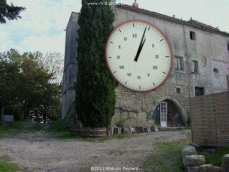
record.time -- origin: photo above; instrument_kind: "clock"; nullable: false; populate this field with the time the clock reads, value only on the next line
1:04
